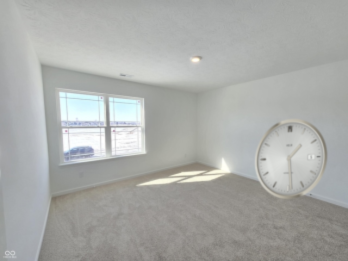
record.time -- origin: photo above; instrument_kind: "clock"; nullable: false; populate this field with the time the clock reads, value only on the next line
1:29
